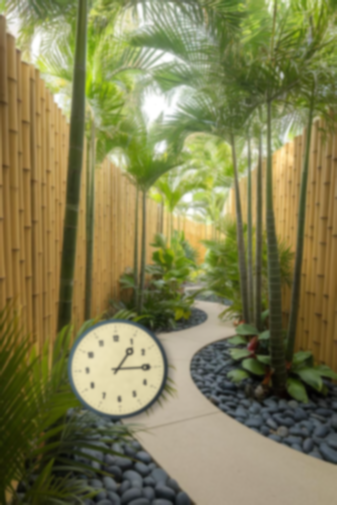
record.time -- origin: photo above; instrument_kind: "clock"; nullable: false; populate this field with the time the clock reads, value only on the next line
1:15
